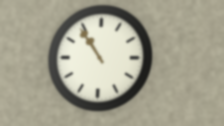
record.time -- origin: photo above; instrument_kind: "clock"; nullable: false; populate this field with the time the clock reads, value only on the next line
10:54
